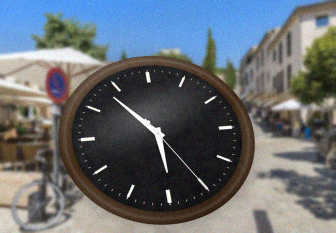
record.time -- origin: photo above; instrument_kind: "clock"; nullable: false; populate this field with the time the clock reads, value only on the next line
5:53:25
